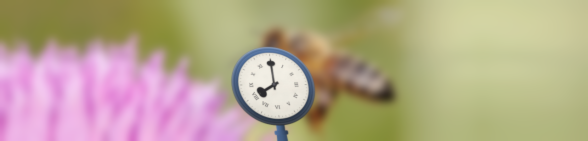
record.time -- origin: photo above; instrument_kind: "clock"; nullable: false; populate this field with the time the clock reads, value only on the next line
8:00
